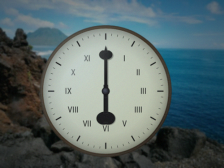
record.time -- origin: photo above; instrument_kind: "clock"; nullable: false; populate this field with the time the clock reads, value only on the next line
6:00
